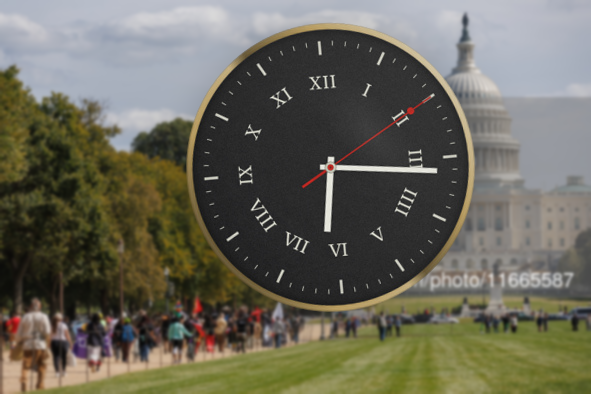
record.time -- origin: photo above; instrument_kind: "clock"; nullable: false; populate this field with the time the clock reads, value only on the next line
6:16:10
